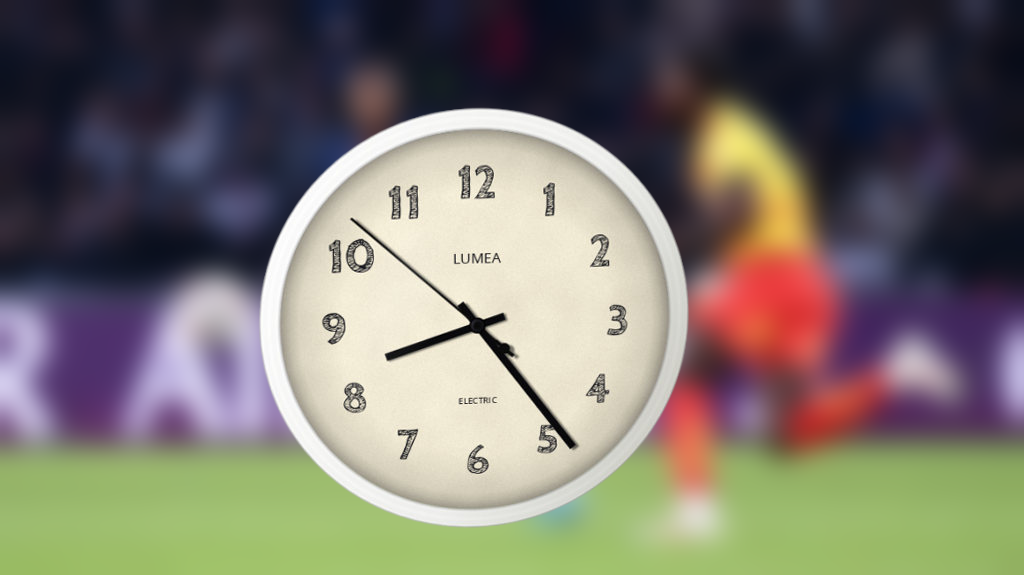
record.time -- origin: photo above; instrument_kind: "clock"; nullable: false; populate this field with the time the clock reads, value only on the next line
8:23:52
